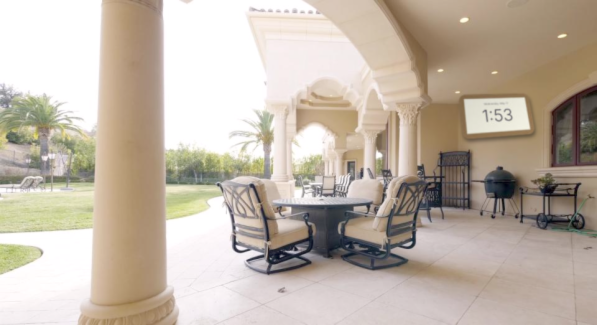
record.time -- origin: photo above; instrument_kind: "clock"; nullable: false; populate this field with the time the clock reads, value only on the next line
1:53
